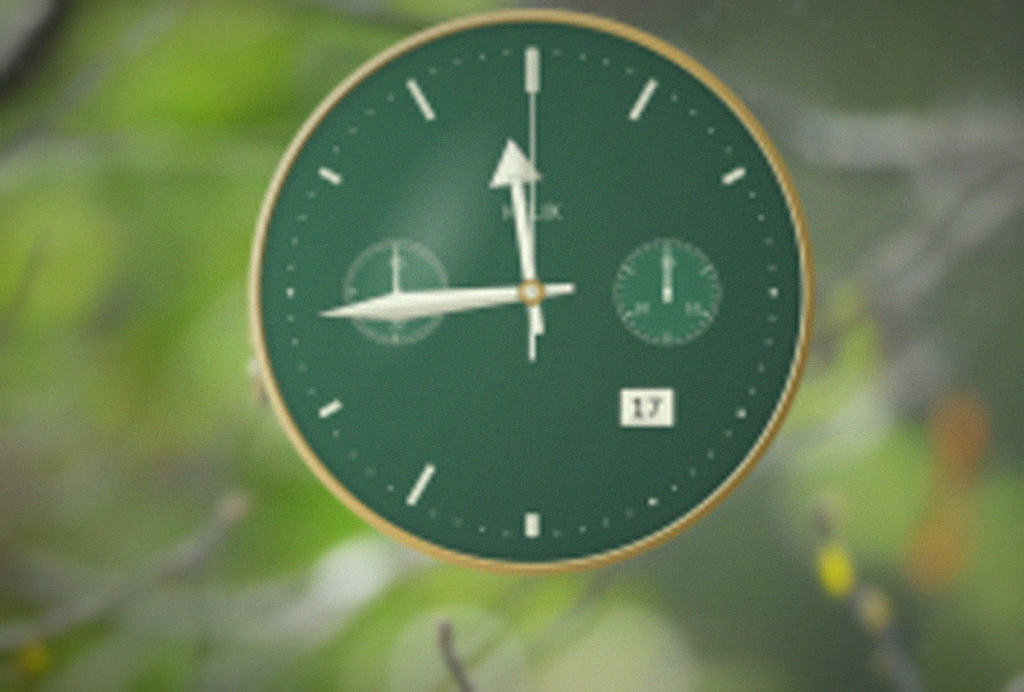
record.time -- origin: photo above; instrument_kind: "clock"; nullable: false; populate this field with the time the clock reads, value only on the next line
11:44
